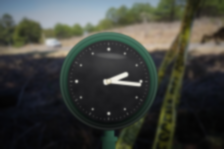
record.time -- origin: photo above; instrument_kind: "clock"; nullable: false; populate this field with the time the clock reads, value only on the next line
2:16
